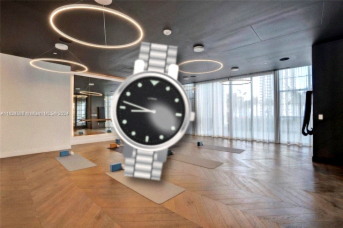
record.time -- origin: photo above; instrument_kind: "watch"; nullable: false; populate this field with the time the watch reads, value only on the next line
8:47
